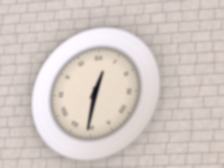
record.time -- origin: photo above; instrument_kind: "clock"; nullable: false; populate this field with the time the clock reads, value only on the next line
12:31
